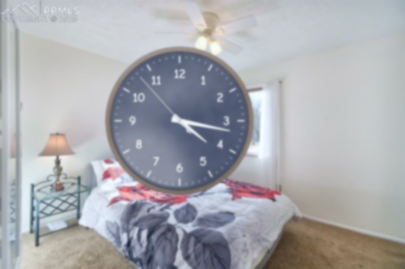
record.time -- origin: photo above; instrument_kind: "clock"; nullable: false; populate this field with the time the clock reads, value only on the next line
4:16:53
